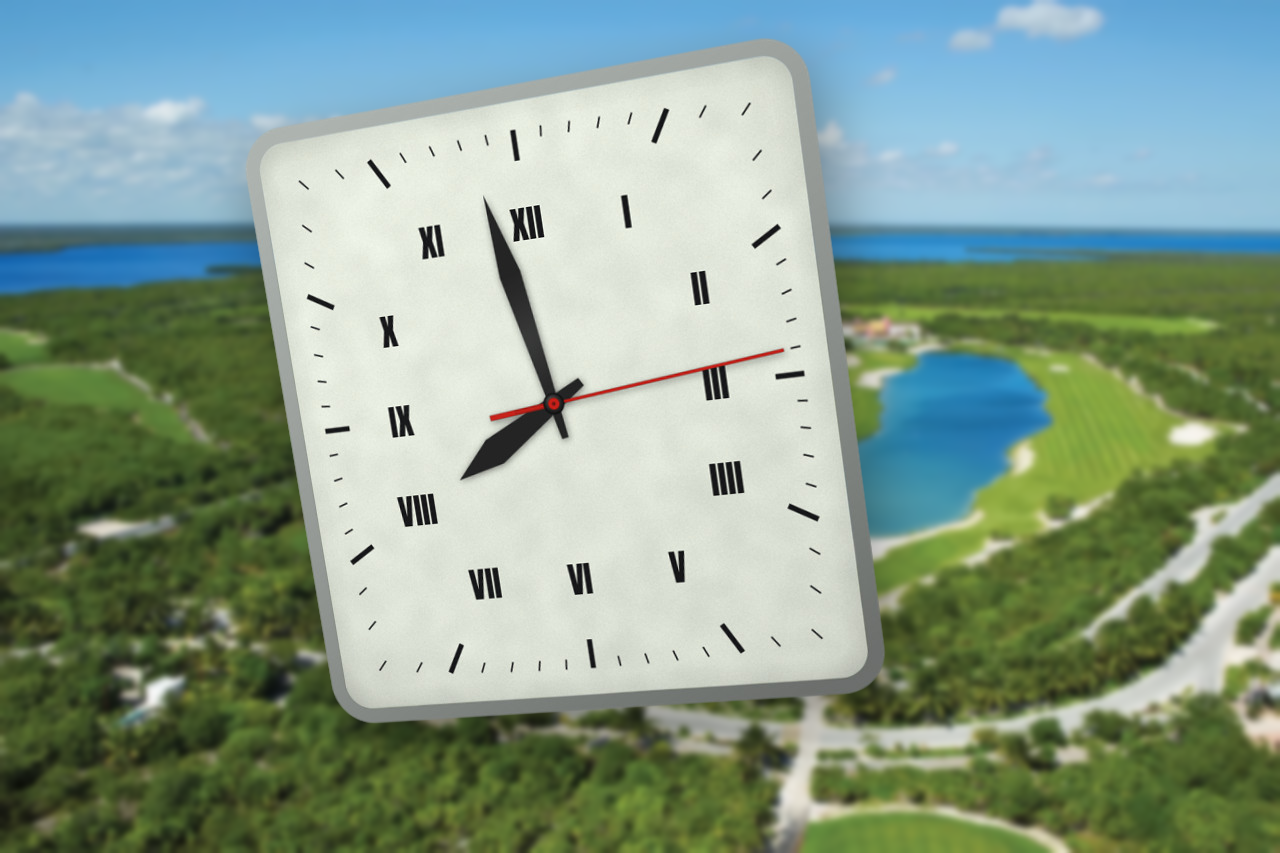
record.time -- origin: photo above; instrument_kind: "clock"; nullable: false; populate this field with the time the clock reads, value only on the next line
7:58:14
